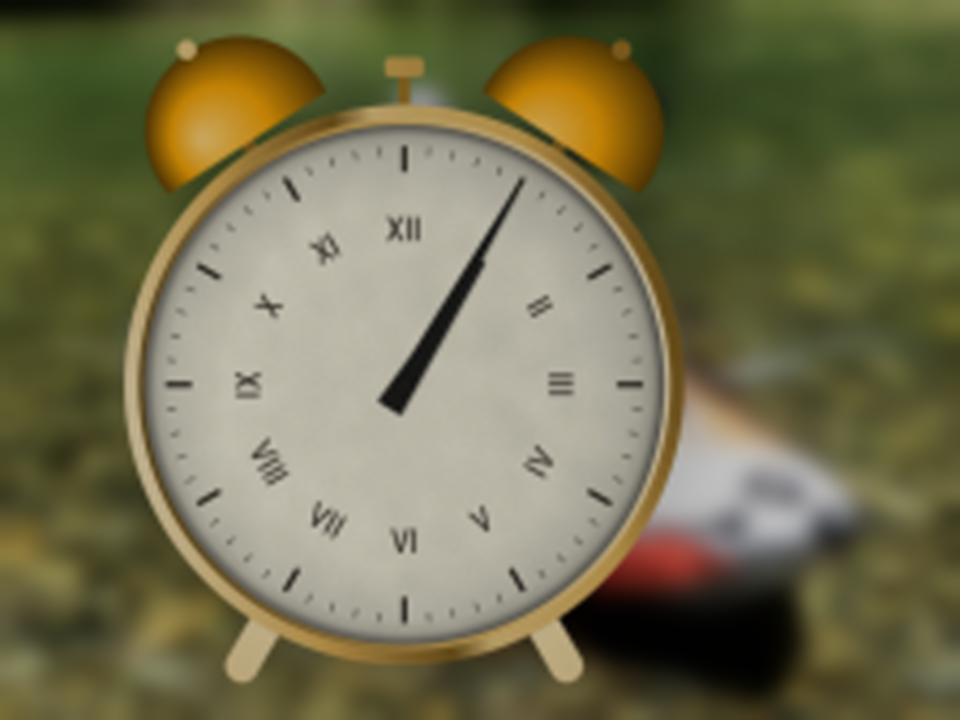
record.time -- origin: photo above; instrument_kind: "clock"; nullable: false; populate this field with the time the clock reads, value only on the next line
1:05
